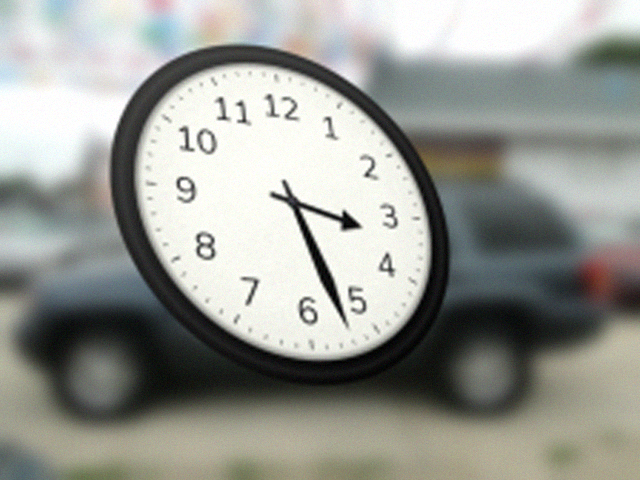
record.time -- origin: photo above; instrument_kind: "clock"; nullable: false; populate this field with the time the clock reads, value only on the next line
3:27
